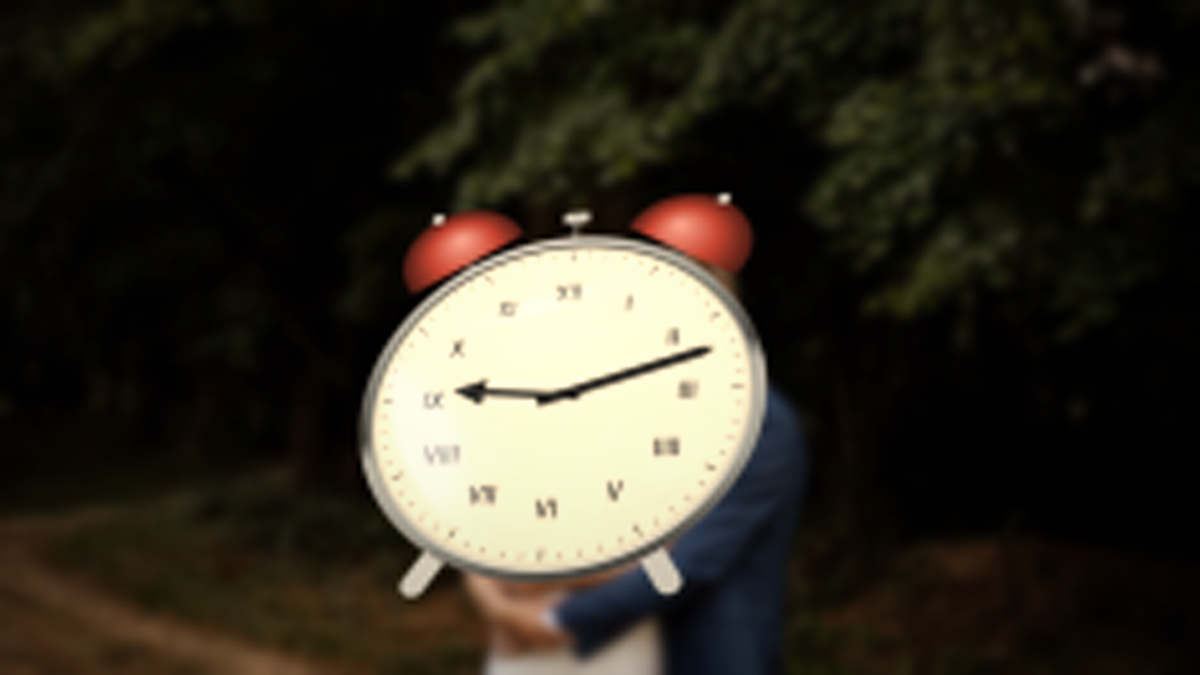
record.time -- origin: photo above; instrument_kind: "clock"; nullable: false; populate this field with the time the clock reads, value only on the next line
9:12
